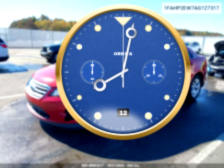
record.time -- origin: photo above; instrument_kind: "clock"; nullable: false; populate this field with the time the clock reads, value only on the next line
8:02
